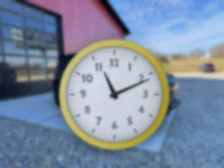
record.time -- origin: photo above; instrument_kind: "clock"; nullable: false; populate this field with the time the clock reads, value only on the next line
11:11
